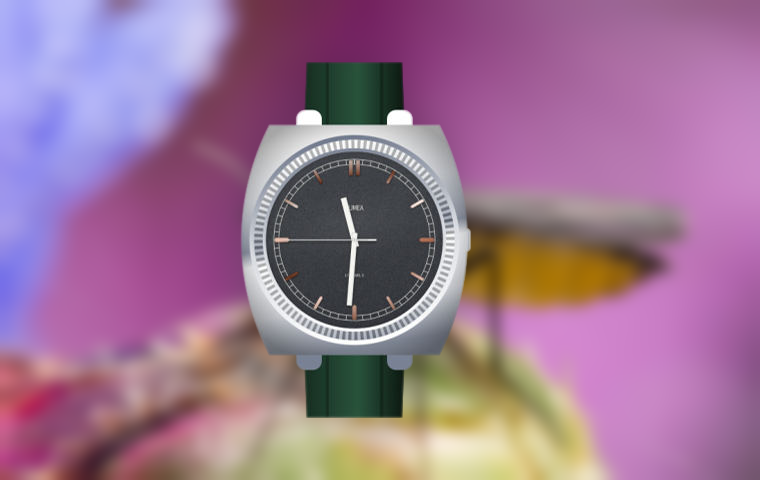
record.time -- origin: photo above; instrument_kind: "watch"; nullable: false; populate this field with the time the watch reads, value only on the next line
11:30:45
